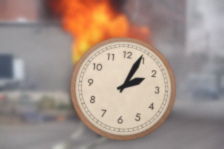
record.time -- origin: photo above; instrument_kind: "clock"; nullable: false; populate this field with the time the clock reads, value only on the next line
2:04
